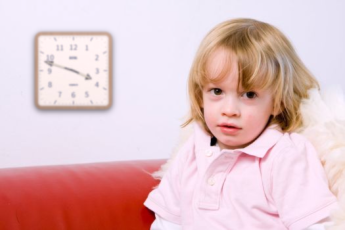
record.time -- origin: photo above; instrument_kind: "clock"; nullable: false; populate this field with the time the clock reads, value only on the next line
3:48
